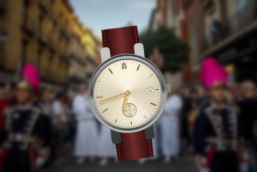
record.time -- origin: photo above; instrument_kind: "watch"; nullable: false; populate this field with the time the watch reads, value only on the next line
6:43
